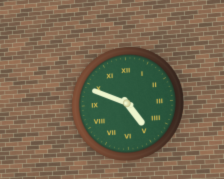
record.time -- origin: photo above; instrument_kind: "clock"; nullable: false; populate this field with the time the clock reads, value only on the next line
4:49
